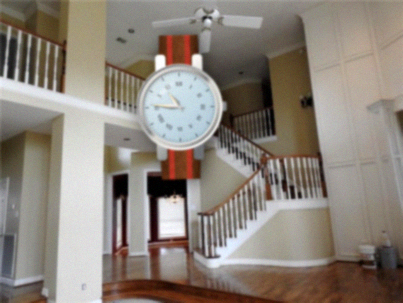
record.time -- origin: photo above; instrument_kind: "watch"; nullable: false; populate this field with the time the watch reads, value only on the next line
10:46
